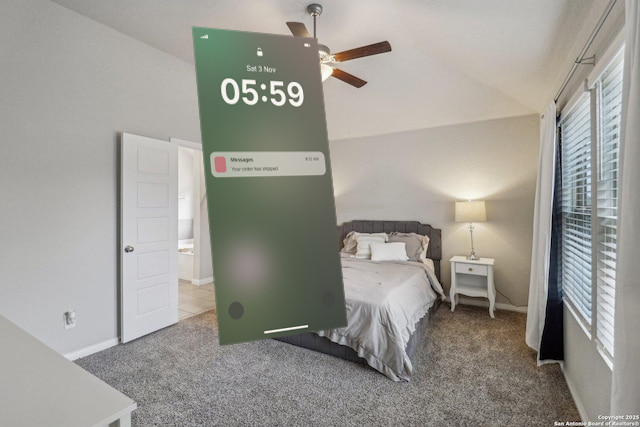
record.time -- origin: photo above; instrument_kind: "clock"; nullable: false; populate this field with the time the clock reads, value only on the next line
5:59
